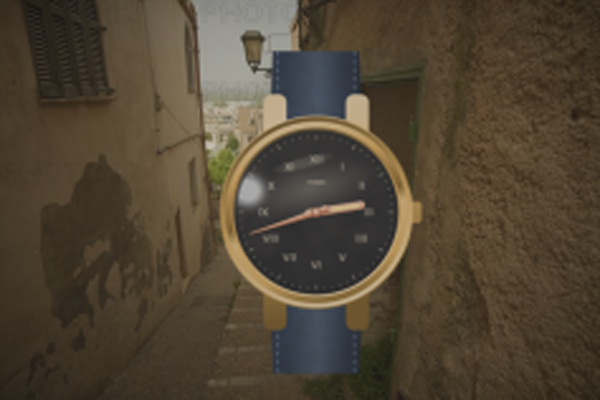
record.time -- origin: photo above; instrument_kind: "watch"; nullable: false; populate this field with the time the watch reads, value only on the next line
2:42
